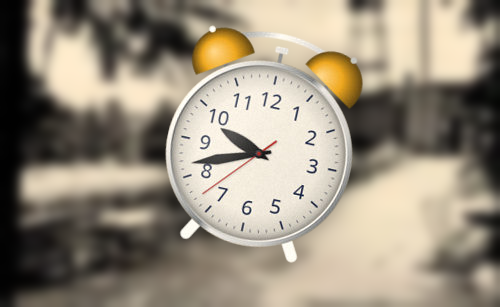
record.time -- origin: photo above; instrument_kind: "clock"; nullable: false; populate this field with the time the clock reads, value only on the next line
9:41:37
